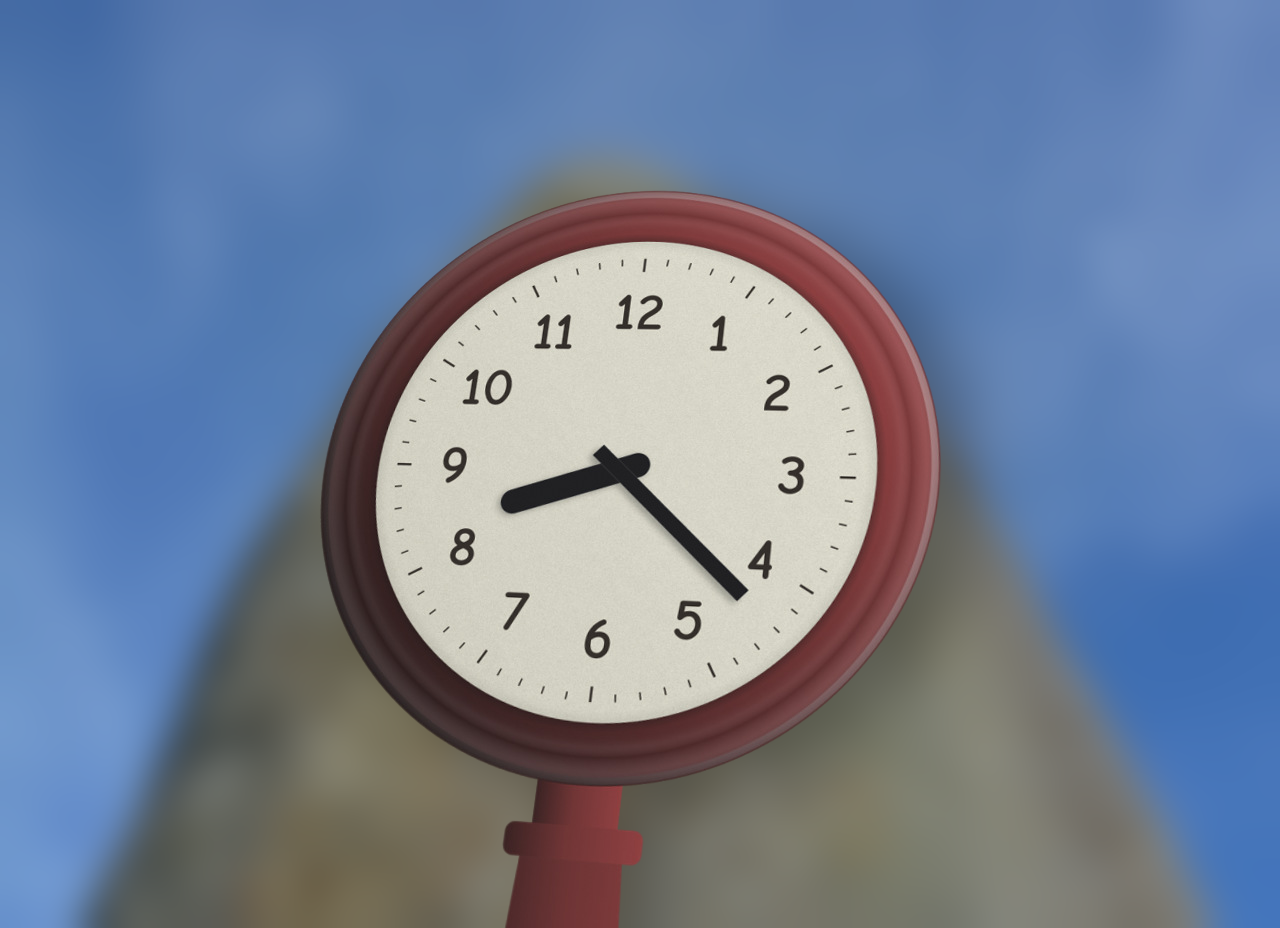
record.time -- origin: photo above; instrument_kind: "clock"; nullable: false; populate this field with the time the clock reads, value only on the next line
8:22
